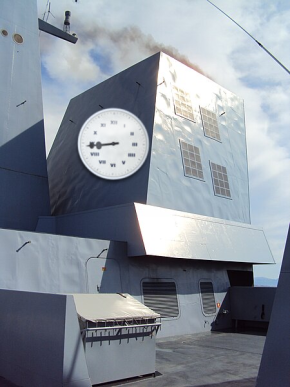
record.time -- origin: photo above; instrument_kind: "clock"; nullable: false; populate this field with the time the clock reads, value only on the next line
8:44
